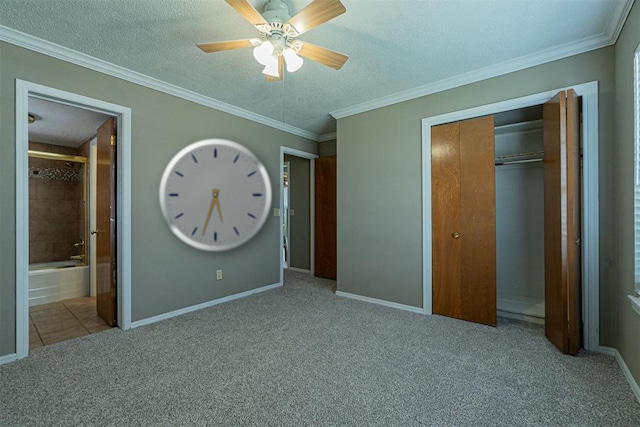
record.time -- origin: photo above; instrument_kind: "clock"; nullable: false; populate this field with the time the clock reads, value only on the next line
5:33
